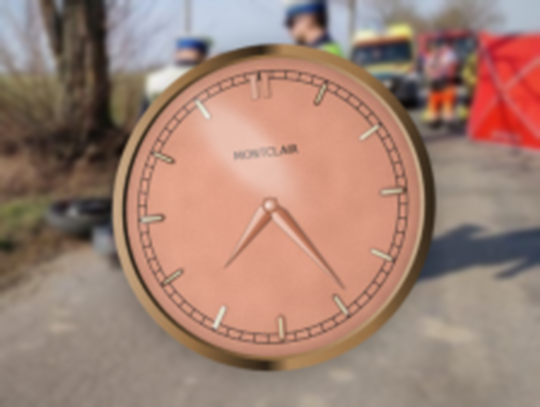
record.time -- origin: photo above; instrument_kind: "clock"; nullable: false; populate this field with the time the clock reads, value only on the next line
7:24
